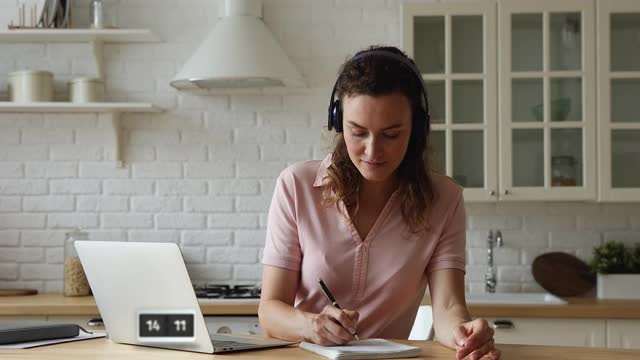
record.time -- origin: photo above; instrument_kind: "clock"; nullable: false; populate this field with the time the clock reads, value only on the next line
14:11
